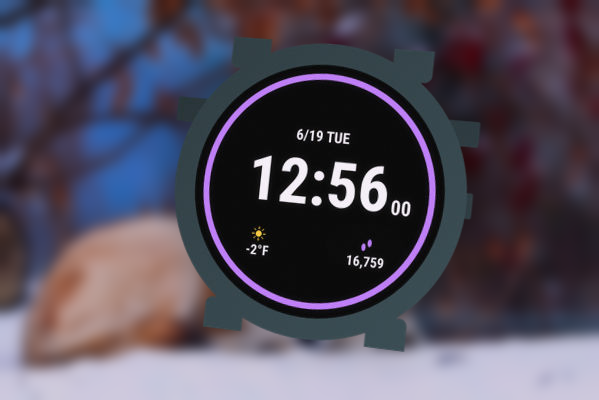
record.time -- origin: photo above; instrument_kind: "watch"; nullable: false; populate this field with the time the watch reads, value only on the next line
12:56:00
